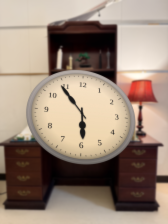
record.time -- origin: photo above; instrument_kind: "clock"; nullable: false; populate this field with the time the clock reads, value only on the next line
5:54
